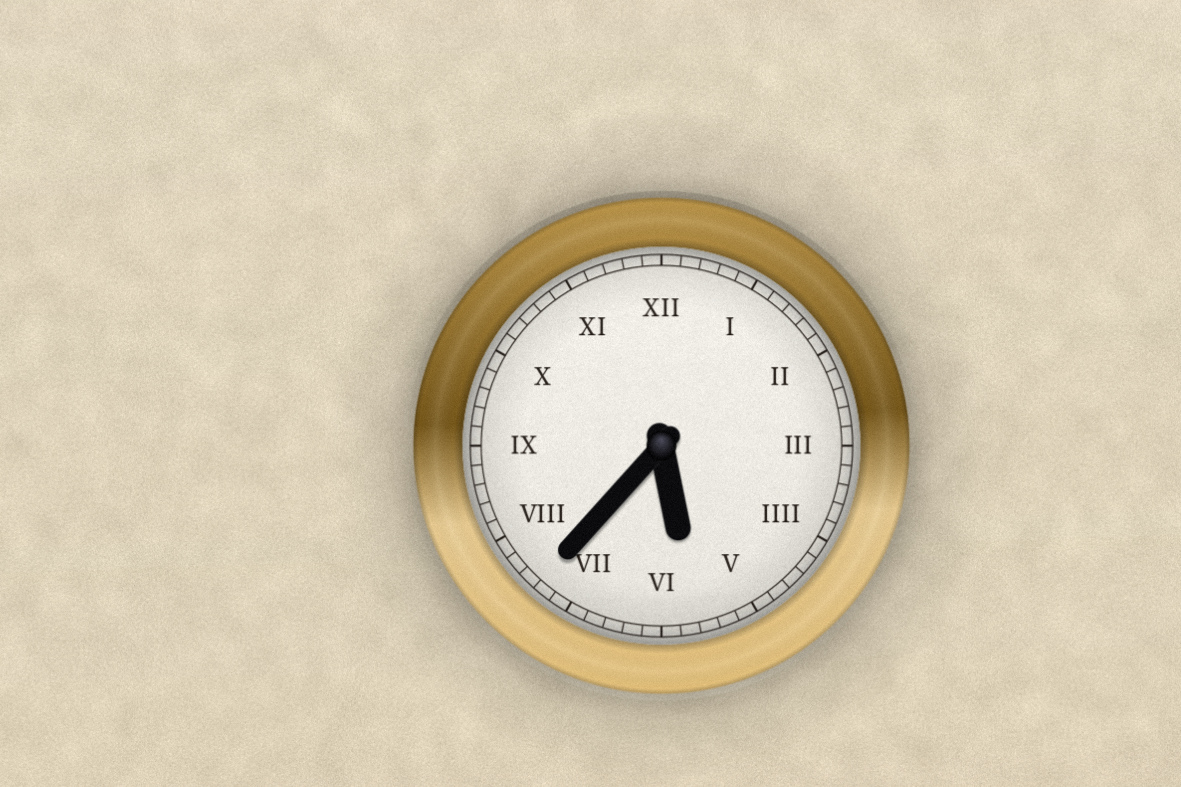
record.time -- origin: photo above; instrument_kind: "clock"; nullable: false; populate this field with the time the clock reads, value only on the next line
5:37
